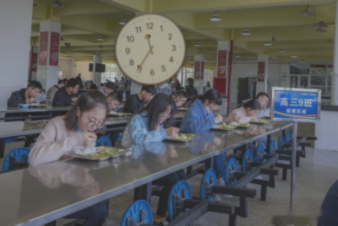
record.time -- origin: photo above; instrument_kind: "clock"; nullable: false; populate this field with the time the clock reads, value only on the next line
11:36
